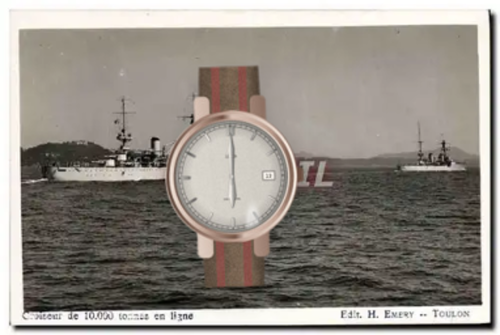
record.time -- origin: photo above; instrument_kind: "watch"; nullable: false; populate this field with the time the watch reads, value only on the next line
6:00
